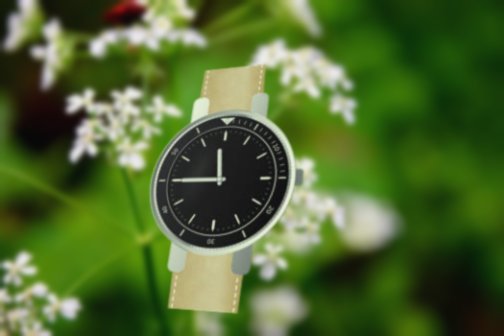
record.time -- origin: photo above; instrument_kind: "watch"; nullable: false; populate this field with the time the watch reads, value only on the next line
11:45
